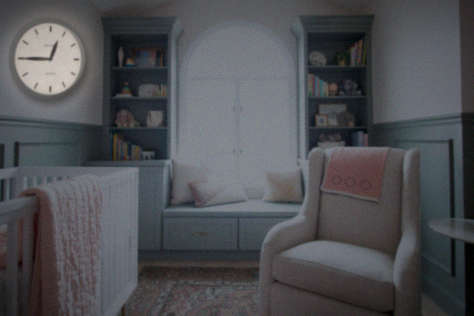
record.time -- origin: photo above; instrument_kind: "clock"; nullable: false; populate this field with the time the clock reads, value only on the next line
12:45
